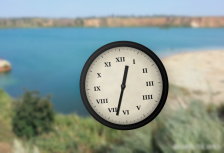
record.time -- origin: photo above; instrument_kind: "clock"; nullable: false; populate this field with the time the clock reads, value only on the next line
12:33
